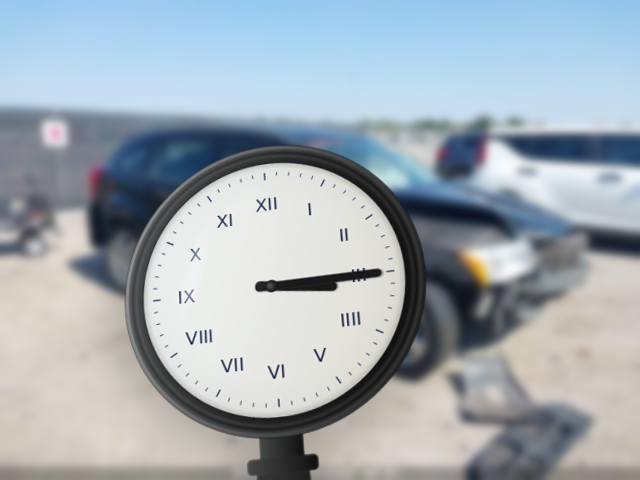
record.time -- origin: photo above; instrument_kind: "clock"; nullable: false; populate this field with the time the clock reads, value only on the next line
3:15
